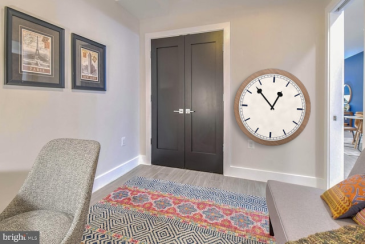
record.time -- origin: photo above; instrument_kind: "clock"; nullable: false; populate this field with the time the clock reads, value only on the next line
12:53
